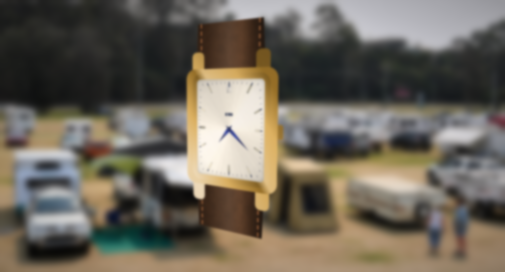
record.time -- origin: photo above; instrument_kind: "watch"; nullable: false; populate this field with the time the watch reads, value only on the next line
7:22
